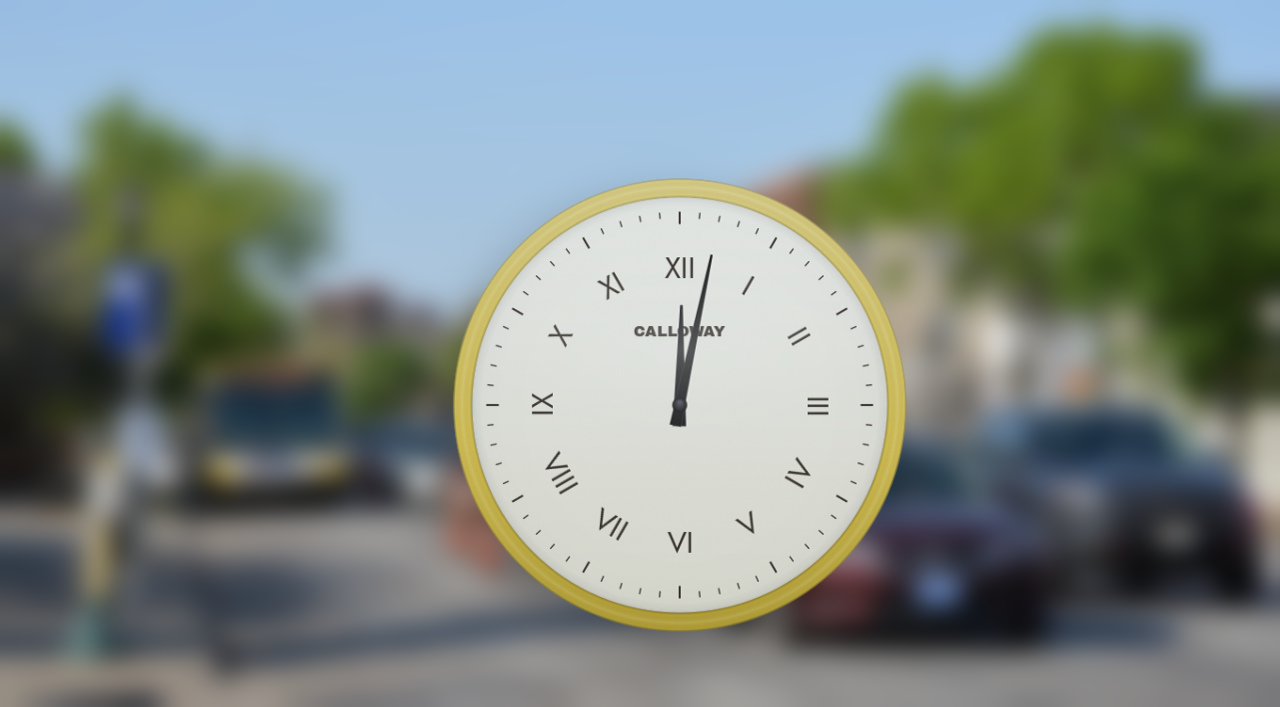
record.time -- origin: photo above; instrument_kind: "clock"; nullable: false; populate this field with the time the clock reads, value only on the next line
12:02
